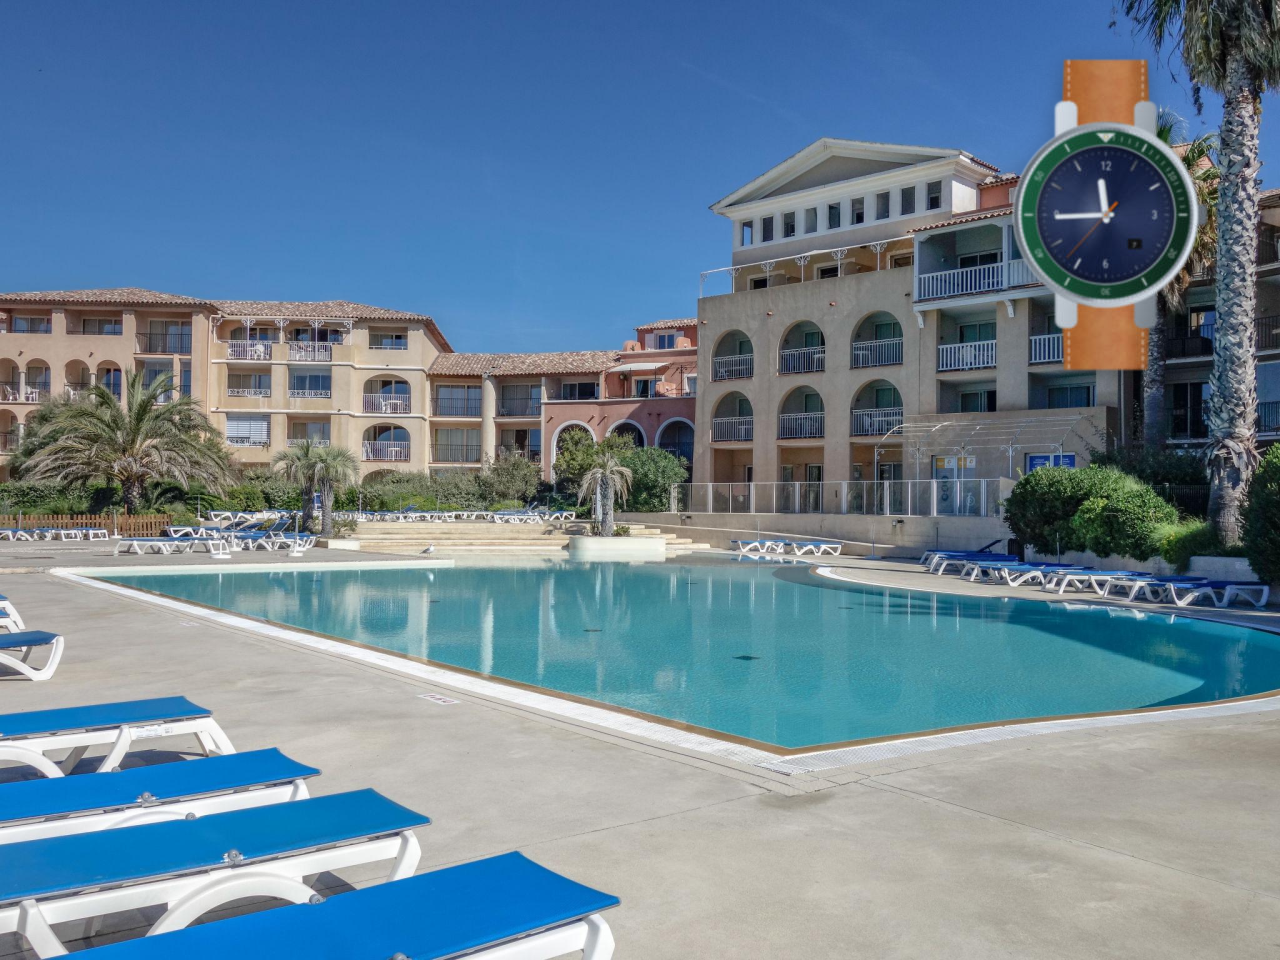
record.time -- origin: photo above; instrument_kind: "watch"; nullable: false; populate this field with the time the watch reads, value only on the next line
11:44:37
